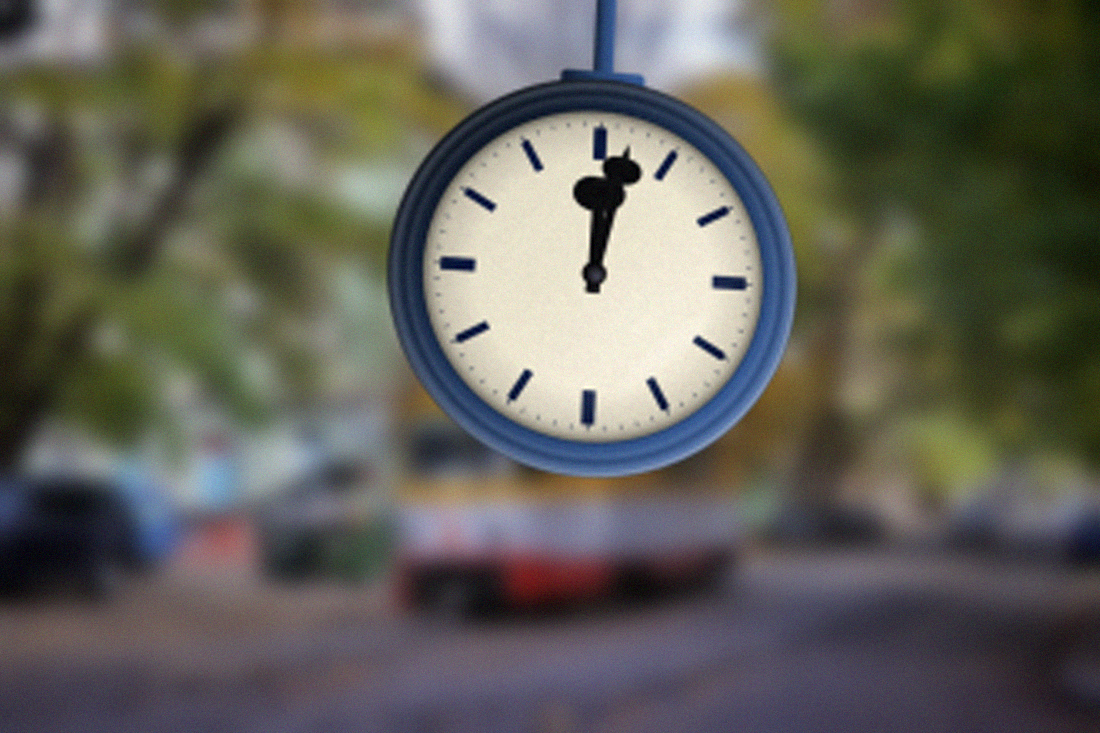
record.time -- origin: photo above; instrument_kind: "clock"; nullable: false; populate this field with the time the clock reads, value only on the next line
12:02
